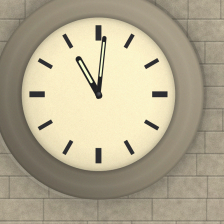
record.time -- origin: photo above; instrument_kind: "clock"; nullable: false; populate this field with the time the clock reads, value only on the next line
11:01
